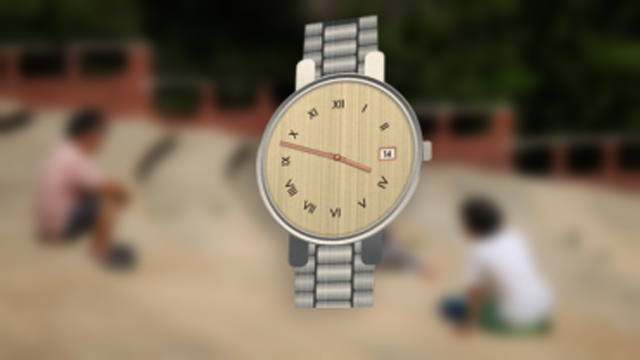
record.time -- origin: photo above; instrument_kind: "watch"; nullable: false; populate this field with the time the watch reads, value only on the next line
3:48
